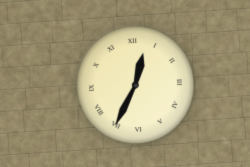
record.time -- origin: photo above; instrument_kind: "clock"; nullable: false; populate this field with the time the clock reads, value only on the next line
12:35
